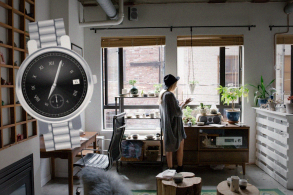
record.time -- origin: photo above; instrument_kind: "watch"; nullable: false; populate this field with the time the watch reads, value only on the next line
7:04
